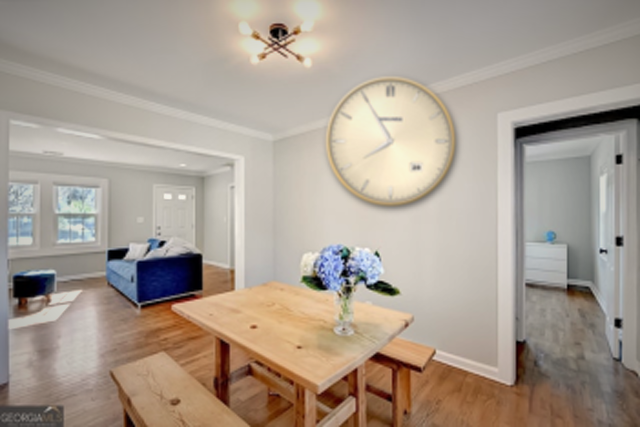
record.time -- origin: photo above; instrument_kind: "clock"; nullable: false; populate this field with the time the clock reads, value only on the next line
7:55
